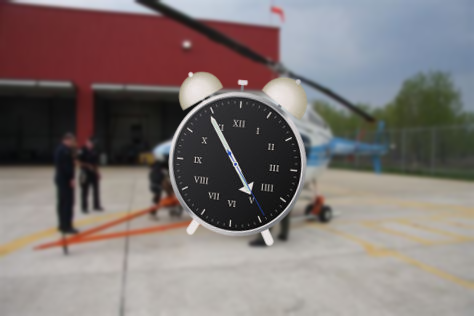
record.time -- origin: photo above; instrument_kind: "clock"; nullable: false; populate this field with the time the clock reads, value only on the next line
4:54:24
